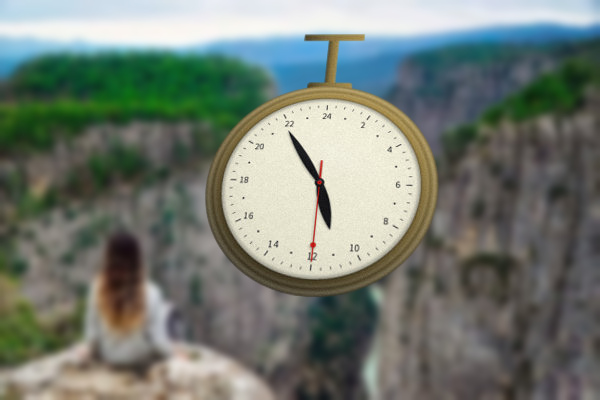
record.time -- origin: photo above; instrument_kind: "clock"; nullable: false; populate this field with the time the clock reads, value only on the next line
10:54:30
